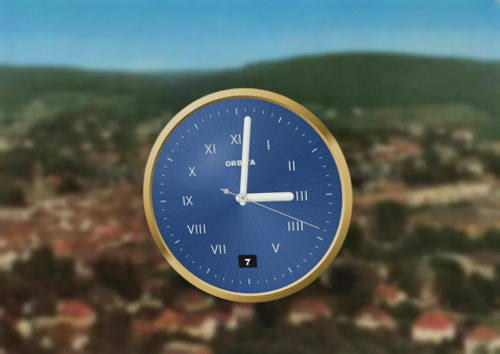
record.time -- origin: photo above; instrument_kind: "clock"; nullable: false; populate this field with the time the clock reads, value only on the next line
3:01:19
